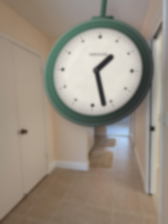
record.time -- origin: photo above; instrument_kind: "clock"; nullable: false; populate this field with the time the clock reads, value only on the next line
1:27
